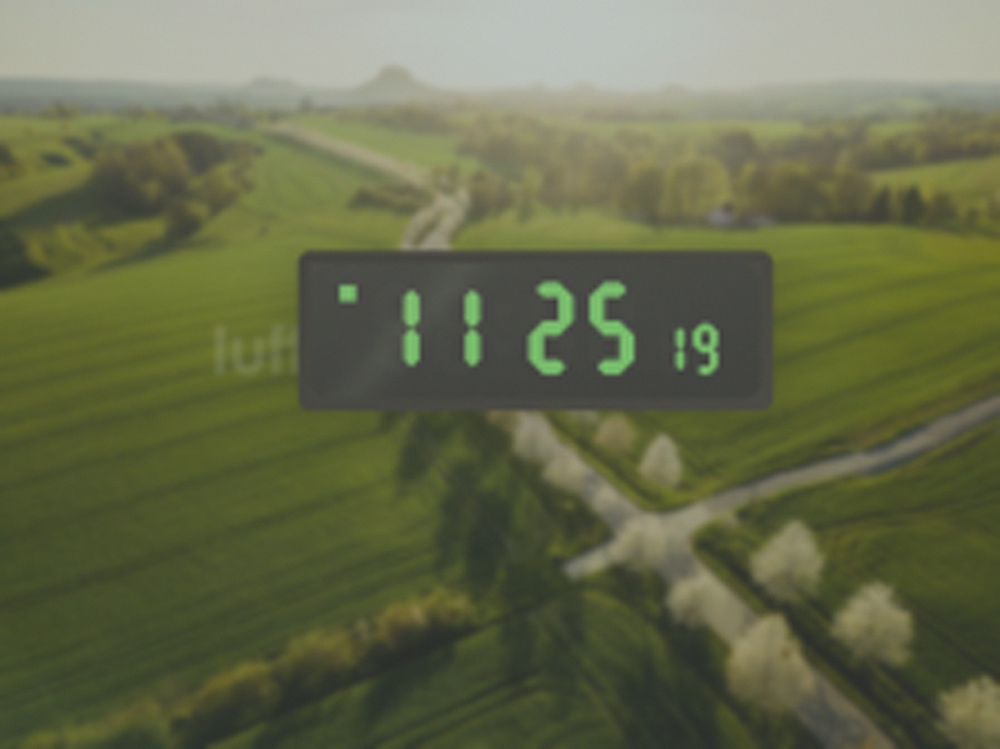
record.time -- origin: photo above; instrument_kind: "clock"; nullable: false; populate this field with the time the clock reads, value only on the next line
11:25:19
